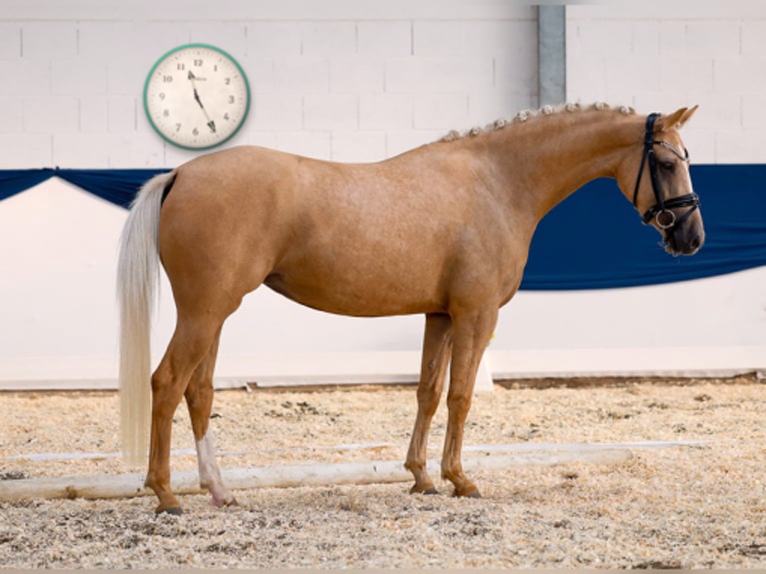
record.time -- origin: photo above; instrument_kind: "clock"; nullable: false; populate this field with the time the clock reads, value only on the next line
11:25
